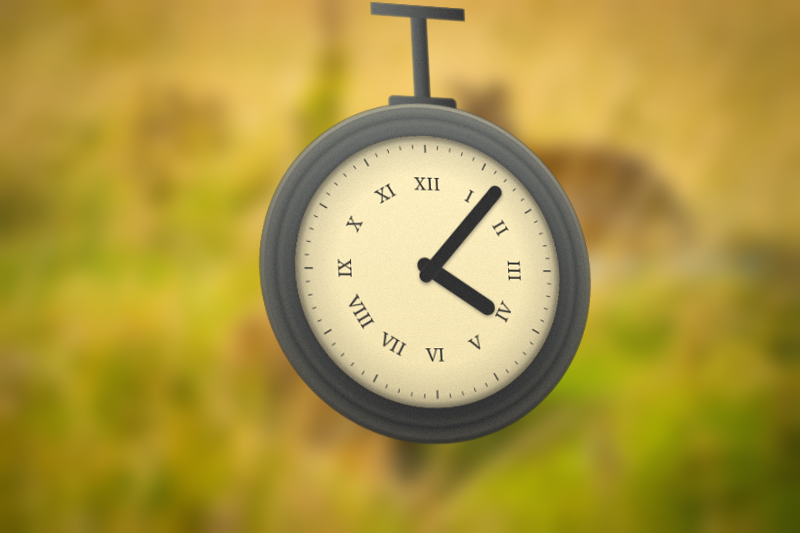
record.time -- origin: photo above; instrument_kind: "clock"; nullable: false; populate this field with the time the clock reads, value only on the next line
4:07
